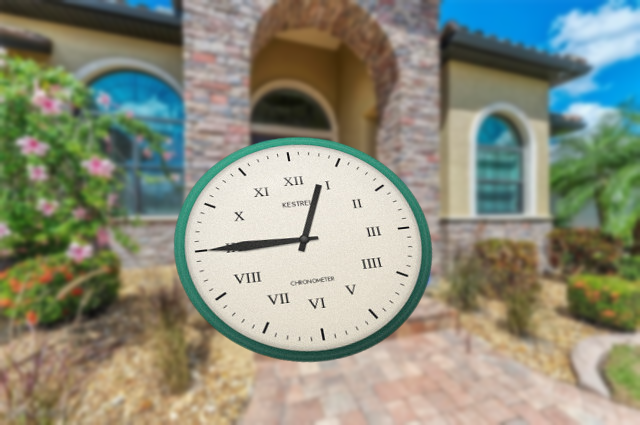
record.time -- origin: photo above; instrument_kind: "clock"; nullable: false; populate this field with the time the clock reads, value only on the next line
12:45
